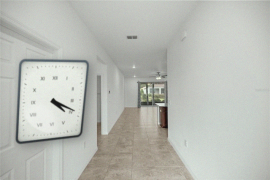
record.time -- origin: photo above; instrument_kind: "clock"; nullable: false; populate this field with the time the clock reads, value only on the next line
4:19
